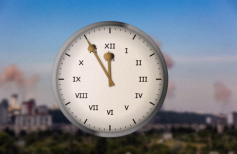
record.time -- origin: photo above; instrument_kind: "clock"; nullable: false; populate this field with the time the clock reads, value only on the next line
11:55
